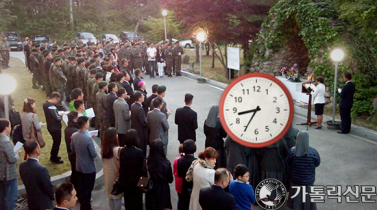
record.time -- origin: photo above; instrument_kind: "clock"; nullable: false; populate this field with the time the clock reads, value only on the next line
8:35
